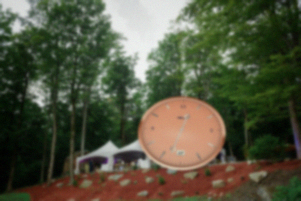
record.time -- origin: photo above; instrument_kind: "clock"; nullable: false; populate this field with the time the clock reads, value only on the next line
12:33
